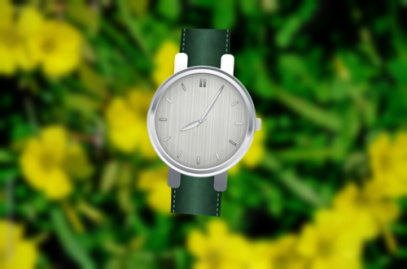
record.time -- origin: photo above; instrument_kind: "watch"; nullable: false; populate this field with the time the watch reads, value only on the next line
8:05
